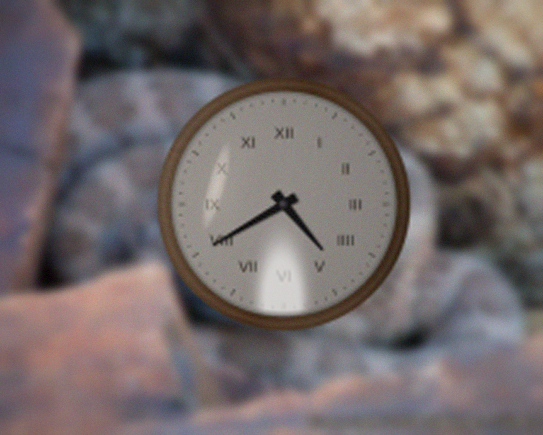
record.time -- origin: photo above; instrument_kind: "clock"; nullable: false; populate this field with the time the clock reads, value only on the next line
4:40
